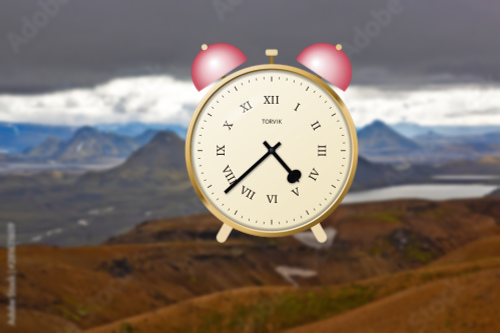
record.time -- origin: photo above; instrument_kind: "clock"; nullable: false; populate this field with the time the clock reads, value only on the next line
4:38
